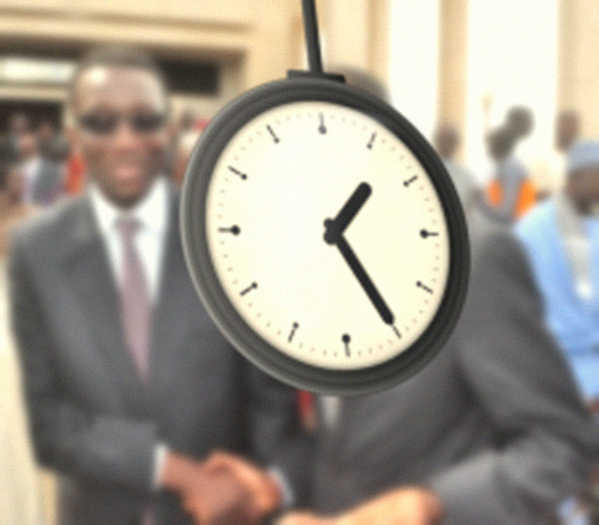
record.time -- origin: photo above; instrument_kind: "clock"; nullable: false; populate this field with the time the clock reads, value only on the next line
1:25
